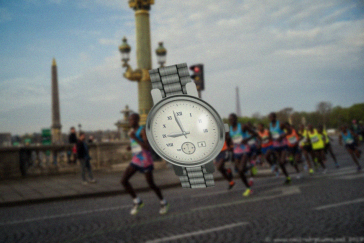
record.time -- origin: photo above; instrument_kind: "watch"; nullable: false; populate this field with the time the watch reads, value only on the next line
8:58
